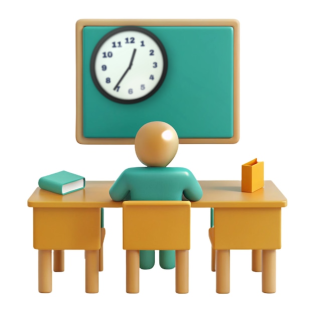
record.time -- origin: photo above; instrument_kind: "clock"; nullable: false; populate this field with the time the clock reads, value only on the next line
12:36
